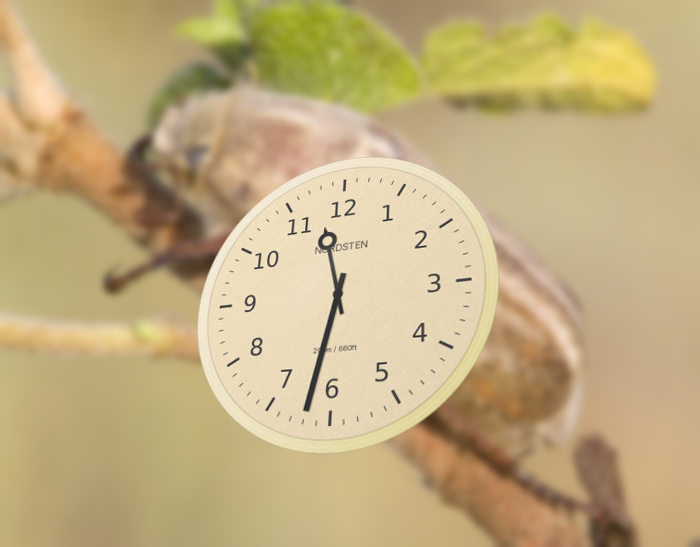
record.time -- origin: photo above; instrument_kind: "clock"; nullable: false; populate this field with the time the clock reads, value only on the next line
11:32
